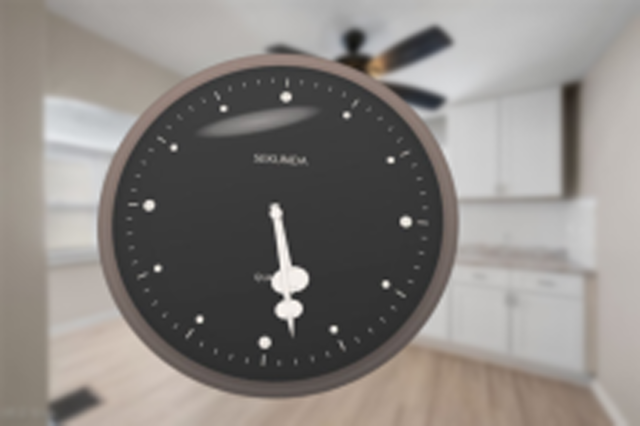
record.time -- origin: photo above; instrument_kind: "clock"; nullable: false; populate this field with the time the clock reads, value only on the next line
5:28
